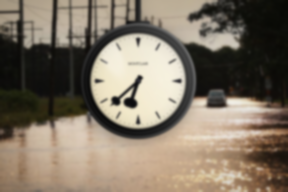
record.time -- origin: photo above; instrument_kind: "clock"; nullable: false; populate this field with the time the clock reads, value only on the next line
6:38
